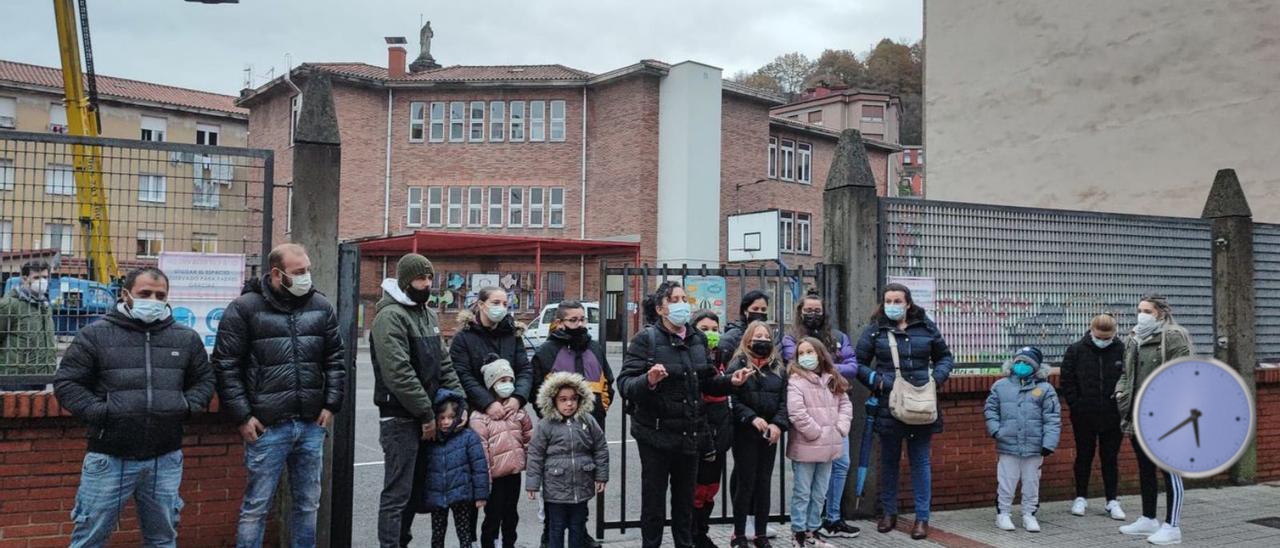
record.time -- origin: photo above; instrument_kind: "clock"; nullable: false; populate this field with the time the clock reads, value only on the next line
5:39
